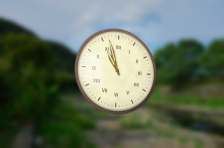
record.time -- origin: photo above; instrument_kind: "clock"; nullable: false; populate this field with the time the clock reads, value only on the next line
10:57
